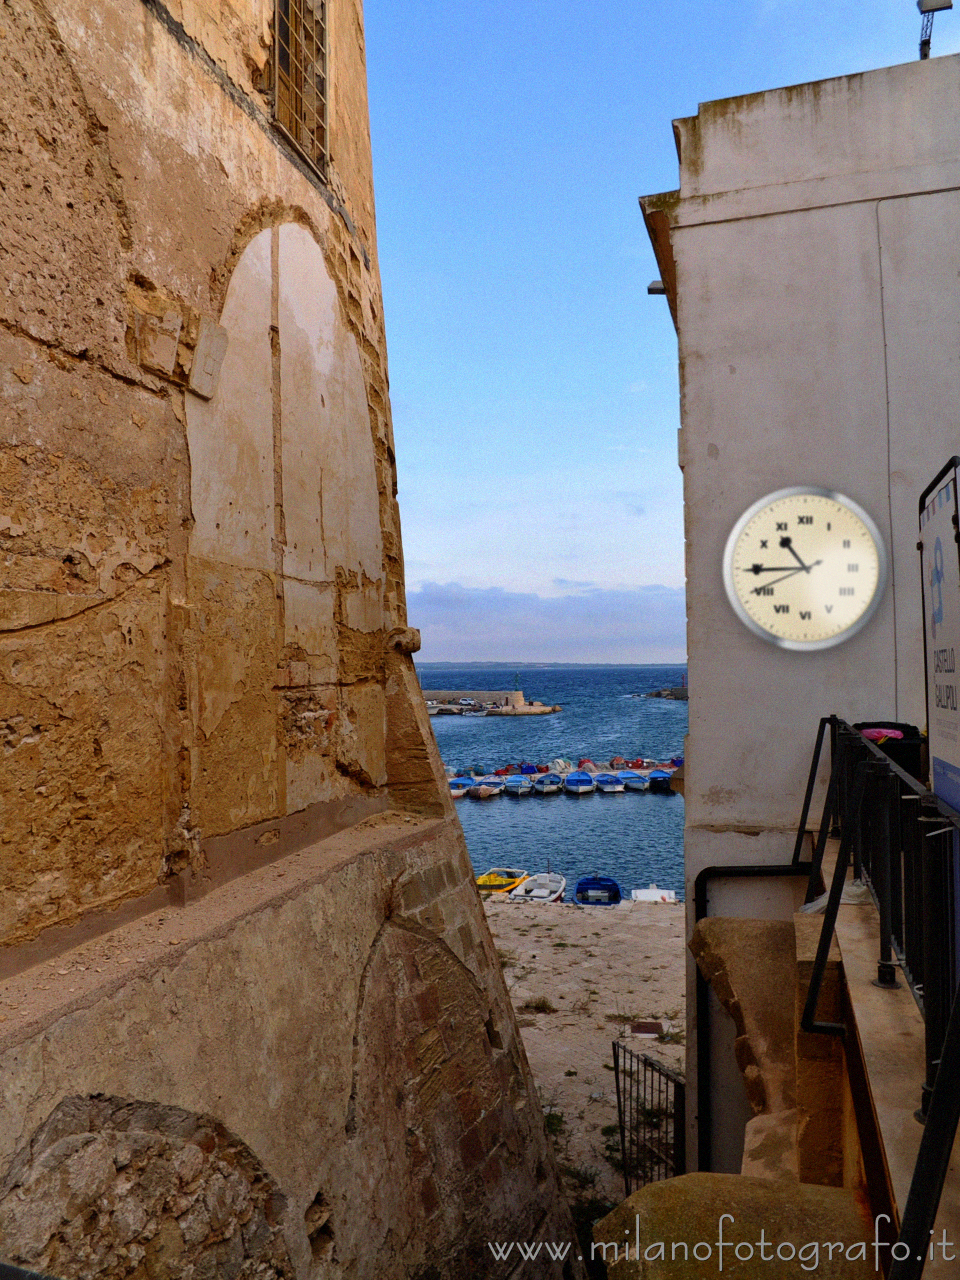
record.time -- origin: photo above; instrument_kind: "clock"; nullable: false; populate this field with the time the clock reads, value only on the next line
10:44:41
